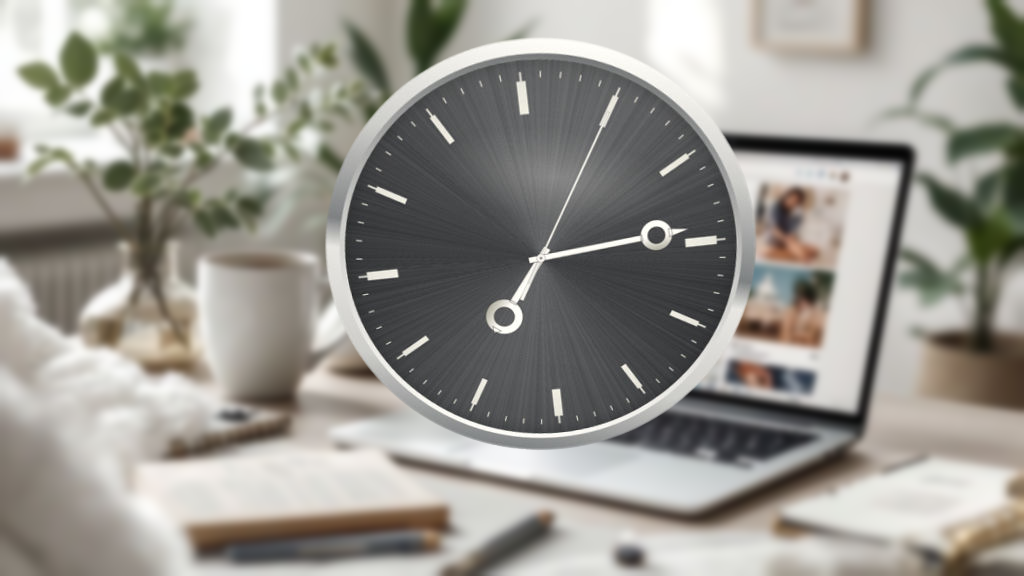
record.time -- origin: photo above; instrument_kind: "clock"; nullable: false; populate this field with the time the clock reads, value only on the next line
7:14:05
